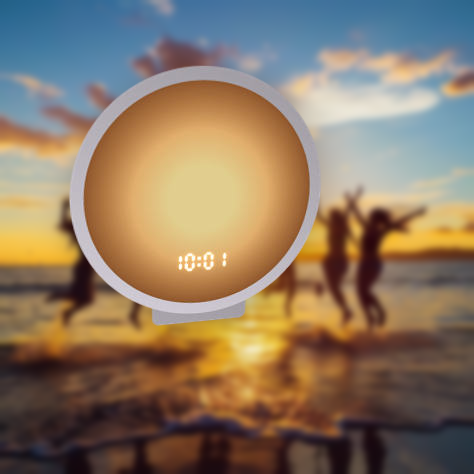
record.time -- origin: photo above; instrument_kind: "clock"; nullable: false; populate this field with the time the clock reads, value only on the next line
10:01
